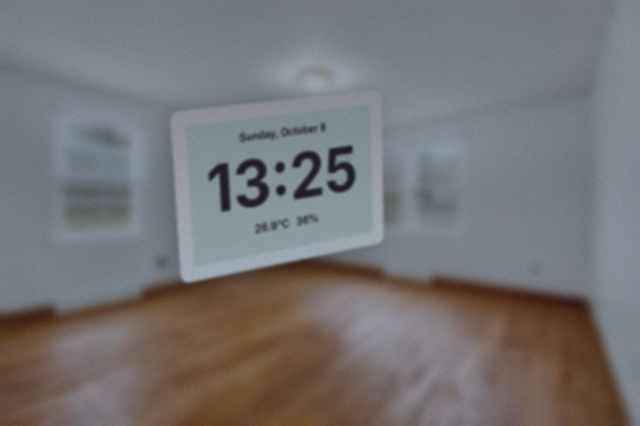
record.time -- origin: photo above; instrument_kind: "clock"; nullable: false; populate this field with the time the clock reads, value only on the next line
13:25
